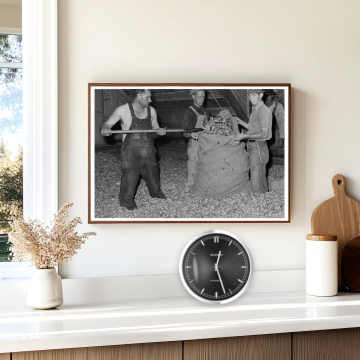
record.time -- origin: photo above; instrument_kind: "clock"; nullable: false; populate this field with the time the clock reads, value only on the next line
12:27
